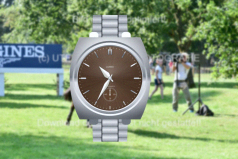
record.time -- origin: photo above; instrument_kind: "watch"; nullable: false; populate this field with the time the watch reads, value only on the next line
10:35
